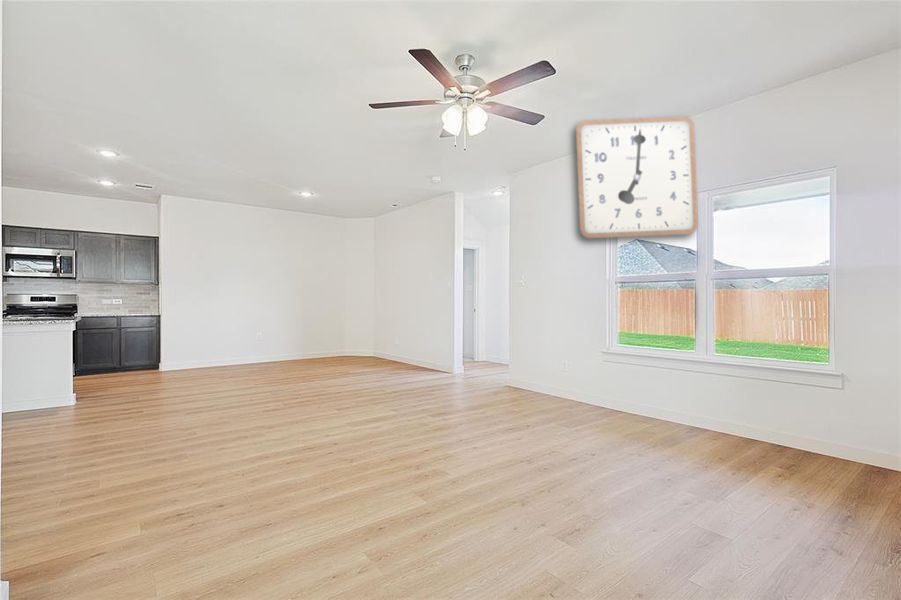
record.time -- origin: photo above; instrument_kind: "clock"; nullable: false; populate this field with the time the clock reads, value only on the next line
7:01
